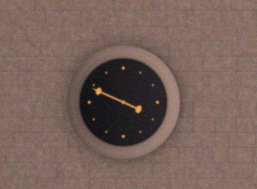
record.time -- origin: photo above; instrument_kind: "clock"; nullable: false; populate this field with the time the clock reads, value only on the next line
3:49
